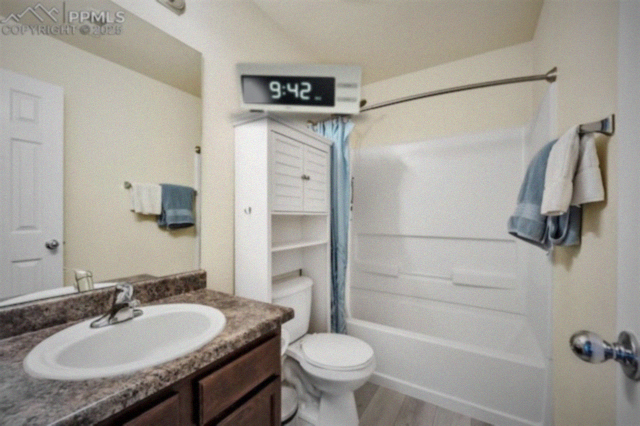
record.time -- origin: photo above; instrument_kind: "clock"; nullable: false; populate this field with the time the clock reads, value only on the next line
9:42
